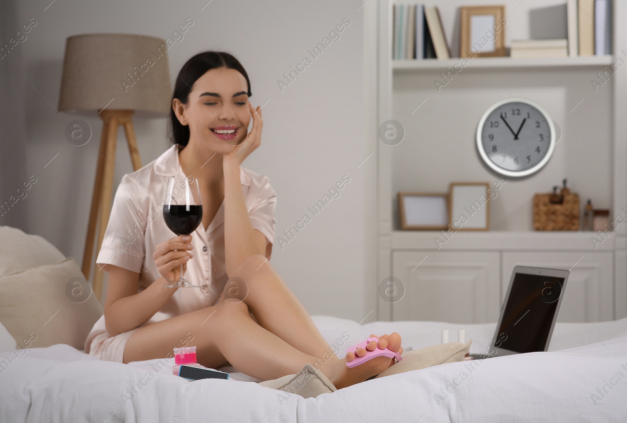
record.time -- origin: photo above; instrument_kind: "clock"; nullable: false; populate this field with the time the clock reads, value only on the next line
12:54
